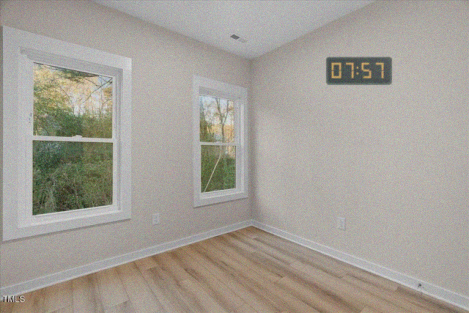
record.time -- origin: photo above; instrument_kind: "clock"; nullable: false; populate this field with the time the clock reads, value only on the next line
7:57
